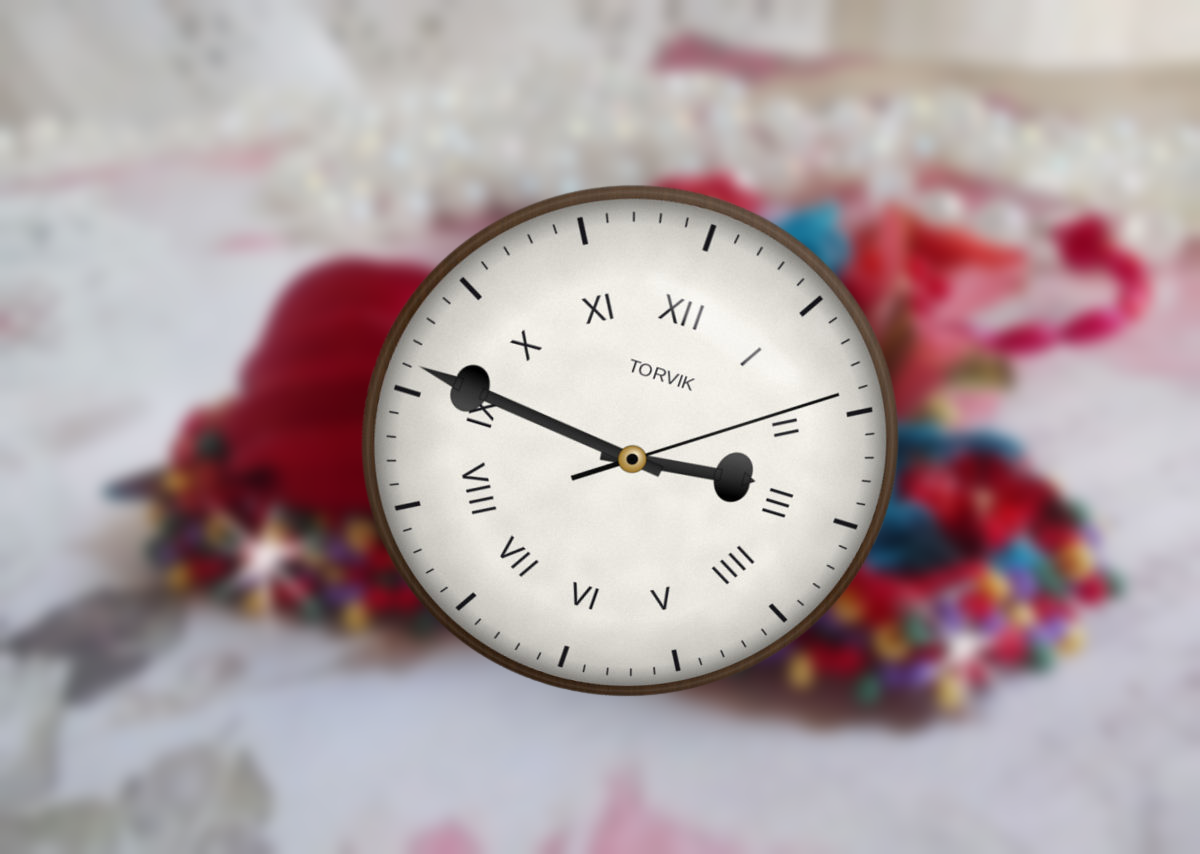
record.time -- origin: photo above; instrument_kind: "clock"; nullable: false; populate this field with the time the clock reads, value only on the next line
2:46:09
